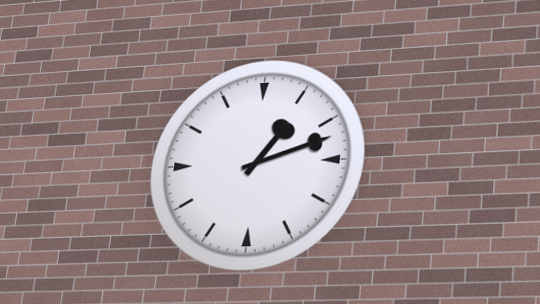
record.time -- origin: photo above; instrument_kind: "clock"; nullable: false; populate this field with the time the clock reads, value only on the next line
1:12
